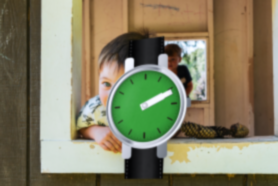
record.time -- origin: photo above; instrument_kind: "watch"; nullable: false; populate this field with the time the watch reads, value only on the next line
2:11
